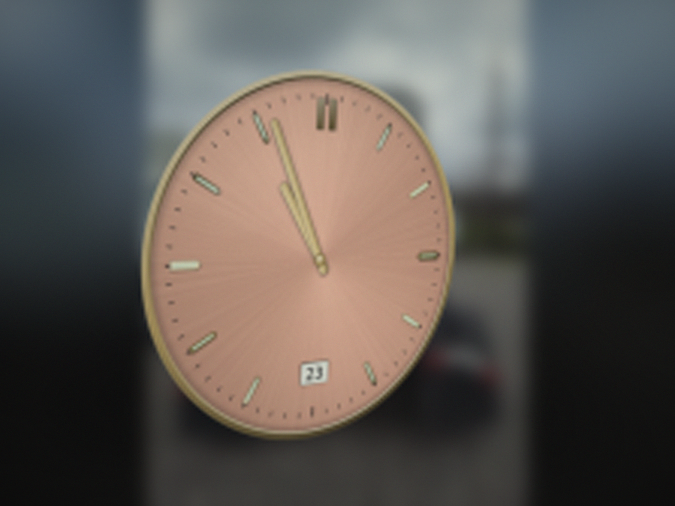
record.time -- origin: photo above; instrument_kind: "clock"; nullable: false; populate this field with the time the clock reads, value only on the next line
10:56
